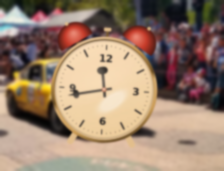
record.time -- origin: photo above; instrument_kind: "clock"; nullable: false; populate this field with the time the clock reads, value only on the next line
11:43
